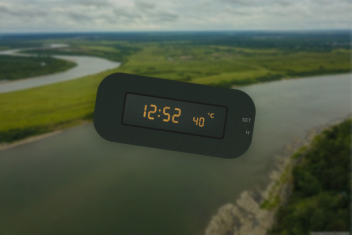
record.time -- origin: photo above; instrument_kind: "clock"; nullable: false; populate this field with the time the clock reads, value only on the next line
12:52
